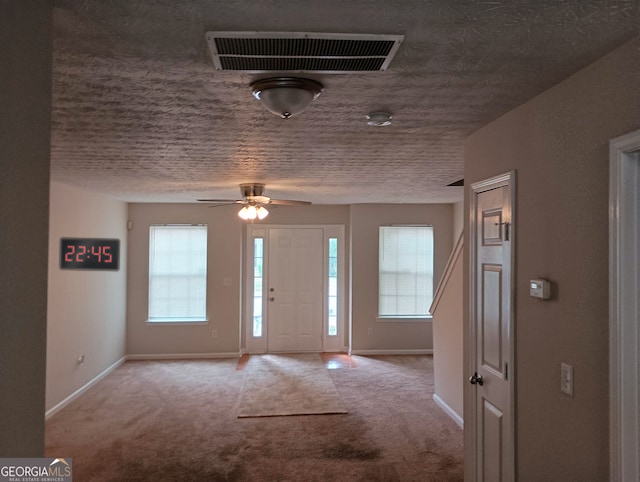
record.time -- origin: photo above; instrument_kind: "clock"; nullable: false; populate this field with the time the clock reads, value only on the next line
22:45
